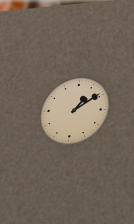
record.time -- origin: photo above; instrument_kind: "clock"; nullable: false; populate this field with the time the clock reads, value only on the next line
1:09
